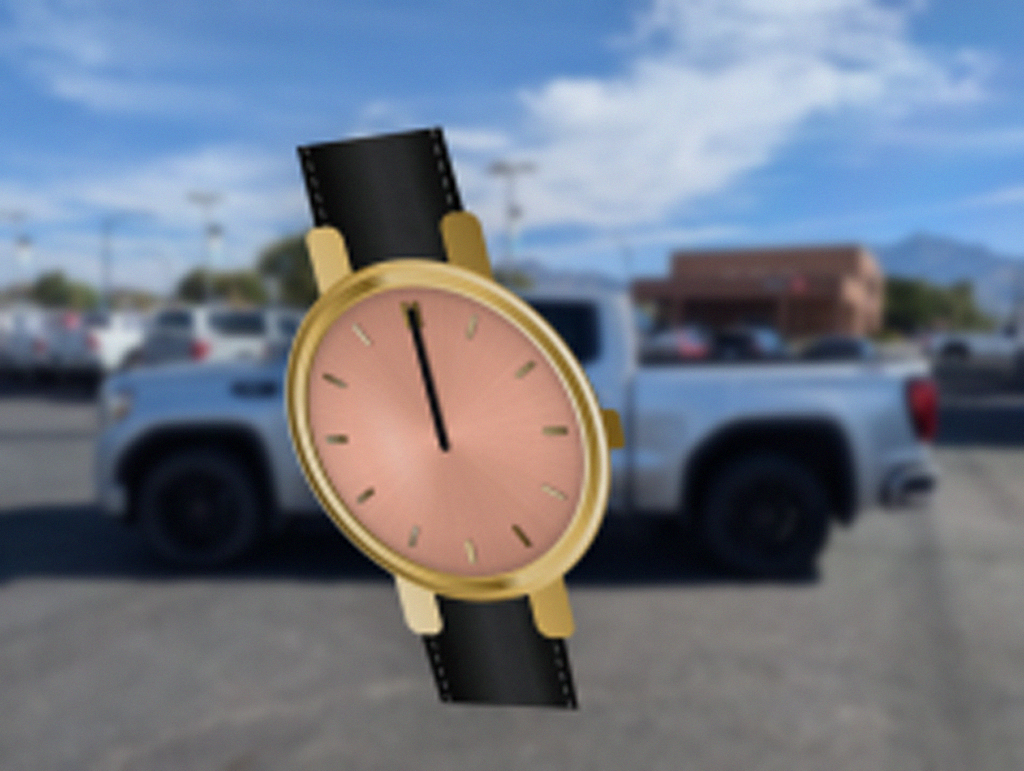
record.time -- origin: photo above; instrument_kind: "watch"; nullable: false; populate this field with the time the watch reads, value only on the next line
12:00
